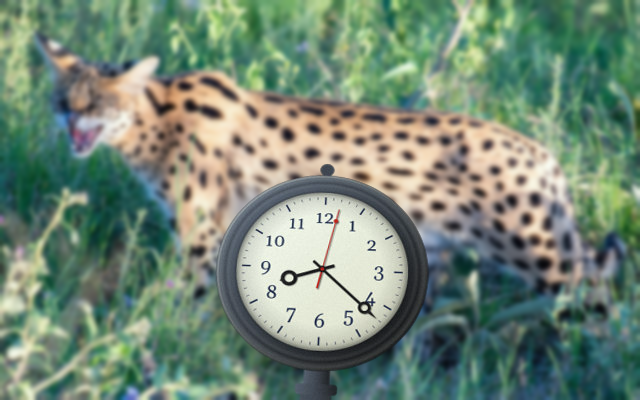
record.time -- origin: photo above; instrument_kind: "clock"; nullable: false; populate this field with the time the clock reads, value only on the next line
8:22:02
